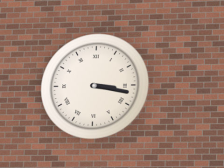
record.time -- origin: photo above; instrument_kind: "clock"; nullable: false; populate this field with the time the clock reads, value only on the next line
3:17
